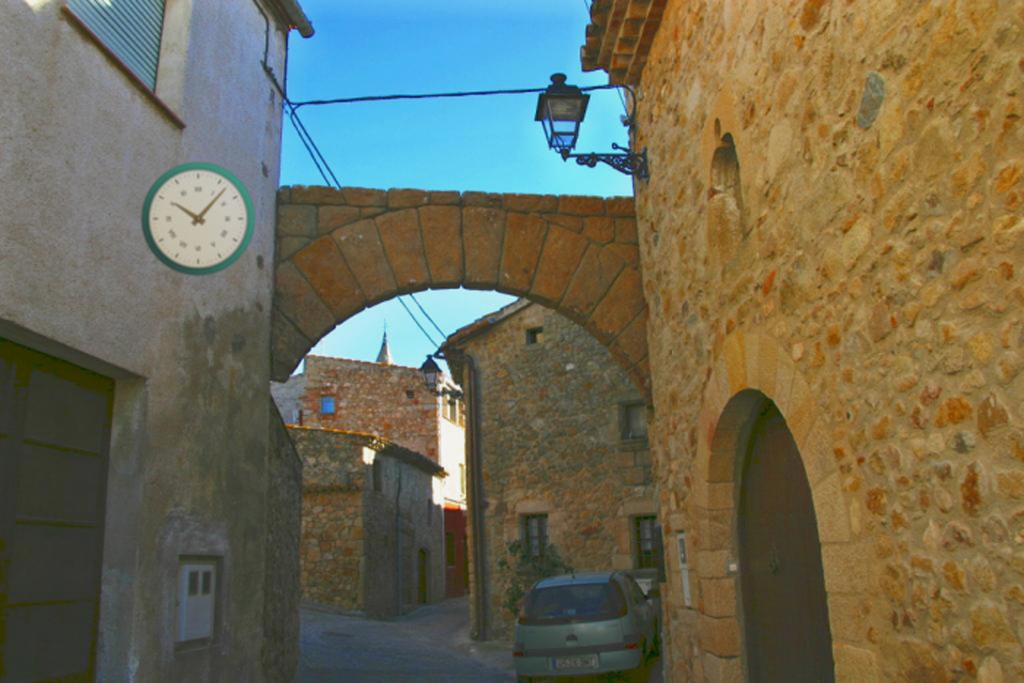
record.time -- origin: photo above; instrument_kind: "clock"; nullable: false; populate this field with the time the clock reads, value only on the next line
10:07
